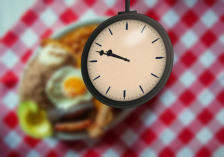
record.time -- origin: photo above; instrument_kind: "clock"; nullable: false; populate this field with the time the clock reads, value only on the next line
9:48
